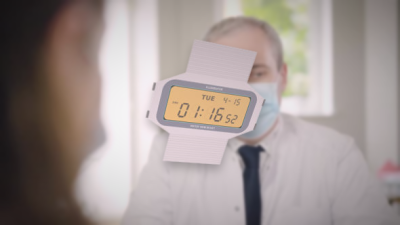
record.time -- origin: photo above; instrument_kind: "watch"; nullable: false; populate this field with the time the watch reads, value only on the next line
1:16:52
